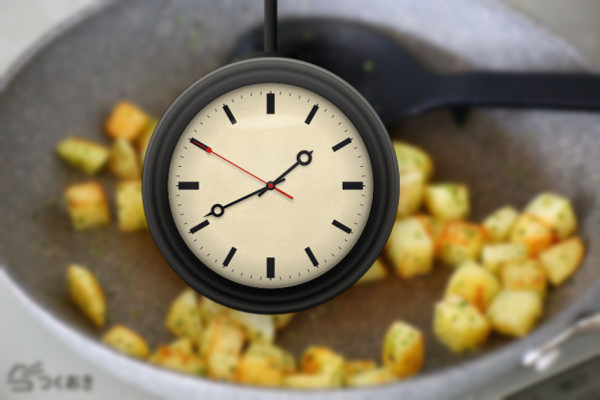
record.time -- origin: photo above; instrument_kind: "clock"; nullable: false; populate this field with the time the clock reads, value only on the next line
1:40:50
